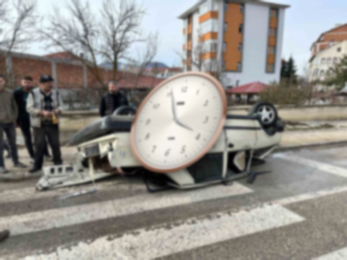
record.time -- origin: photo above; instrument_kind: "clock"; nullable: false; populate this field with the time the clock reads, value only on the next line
3:56
